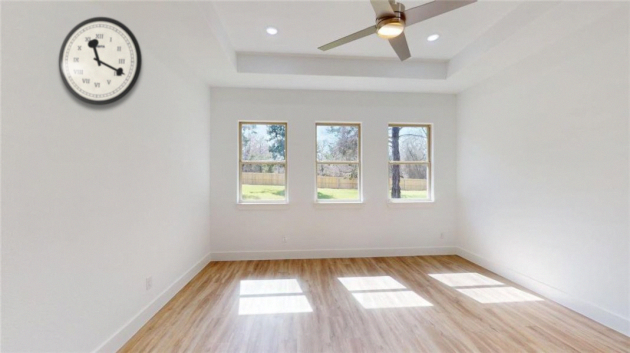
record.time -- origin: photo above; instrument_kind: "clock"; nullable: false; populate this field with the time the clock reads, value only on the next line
11:19
